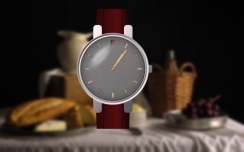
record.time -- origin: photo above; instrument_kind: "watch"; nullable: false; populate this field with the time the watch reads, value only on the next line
1:06
